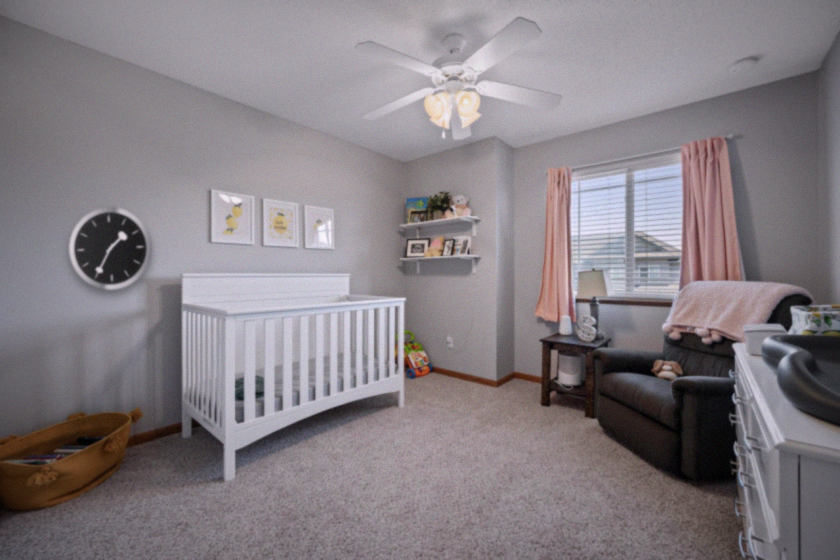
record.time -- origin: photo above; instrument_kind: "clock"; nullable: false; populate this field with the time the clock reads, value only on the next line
1:35
